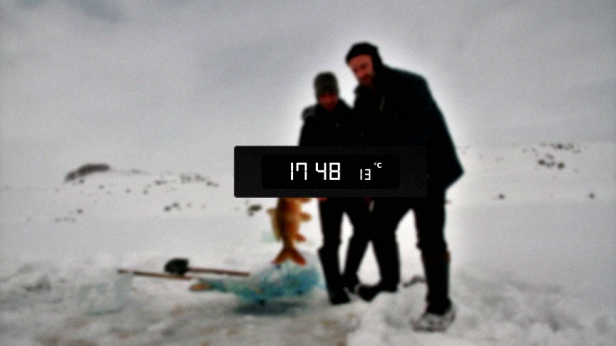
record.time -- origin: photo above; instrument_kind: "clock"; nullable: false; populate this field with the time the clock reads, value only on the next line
17:48
